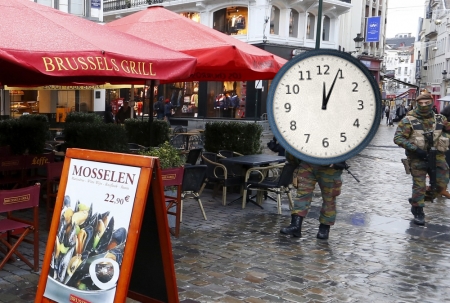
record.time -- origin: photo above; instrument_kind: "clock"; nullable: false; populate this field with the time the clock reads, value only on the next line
12:04
